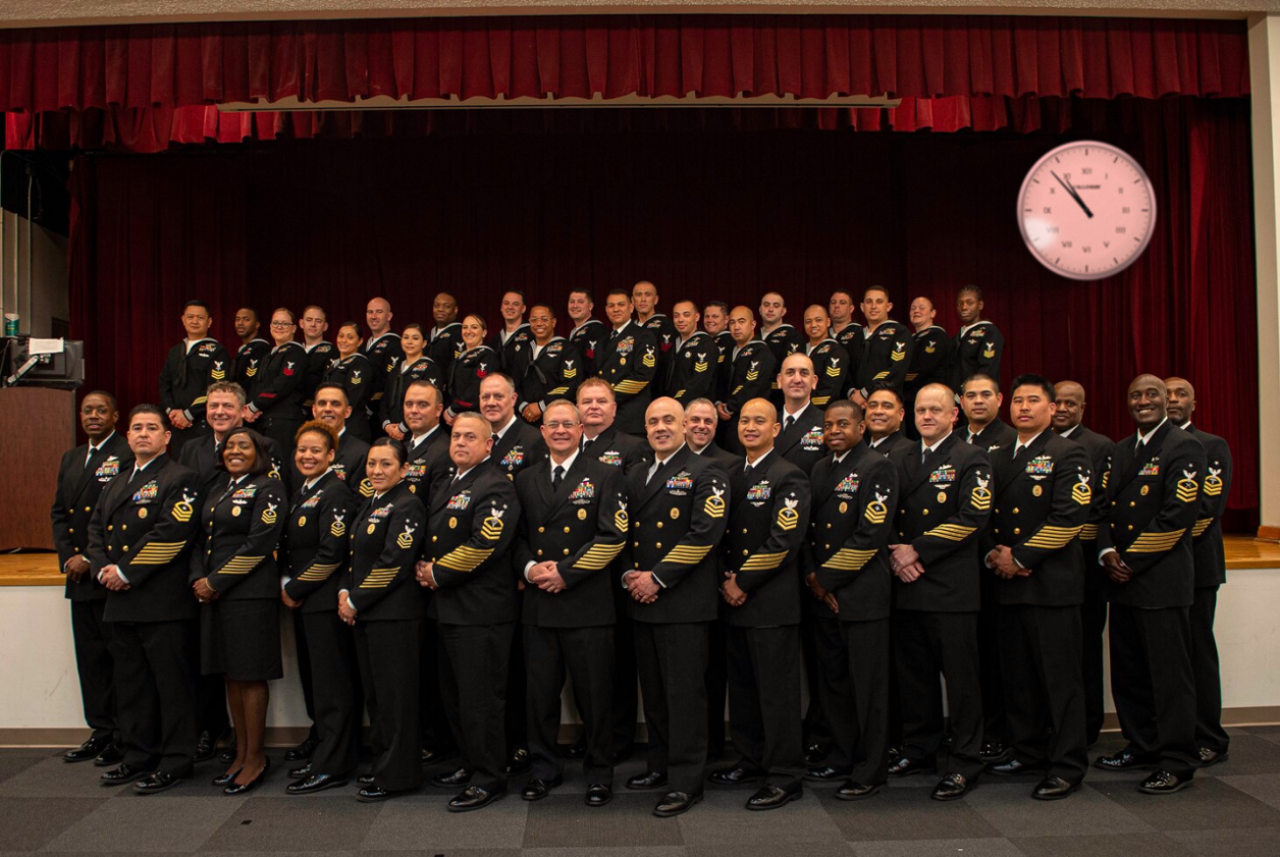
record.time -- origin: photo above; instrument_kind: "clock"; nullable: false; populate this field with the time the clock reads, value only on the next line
10:53
